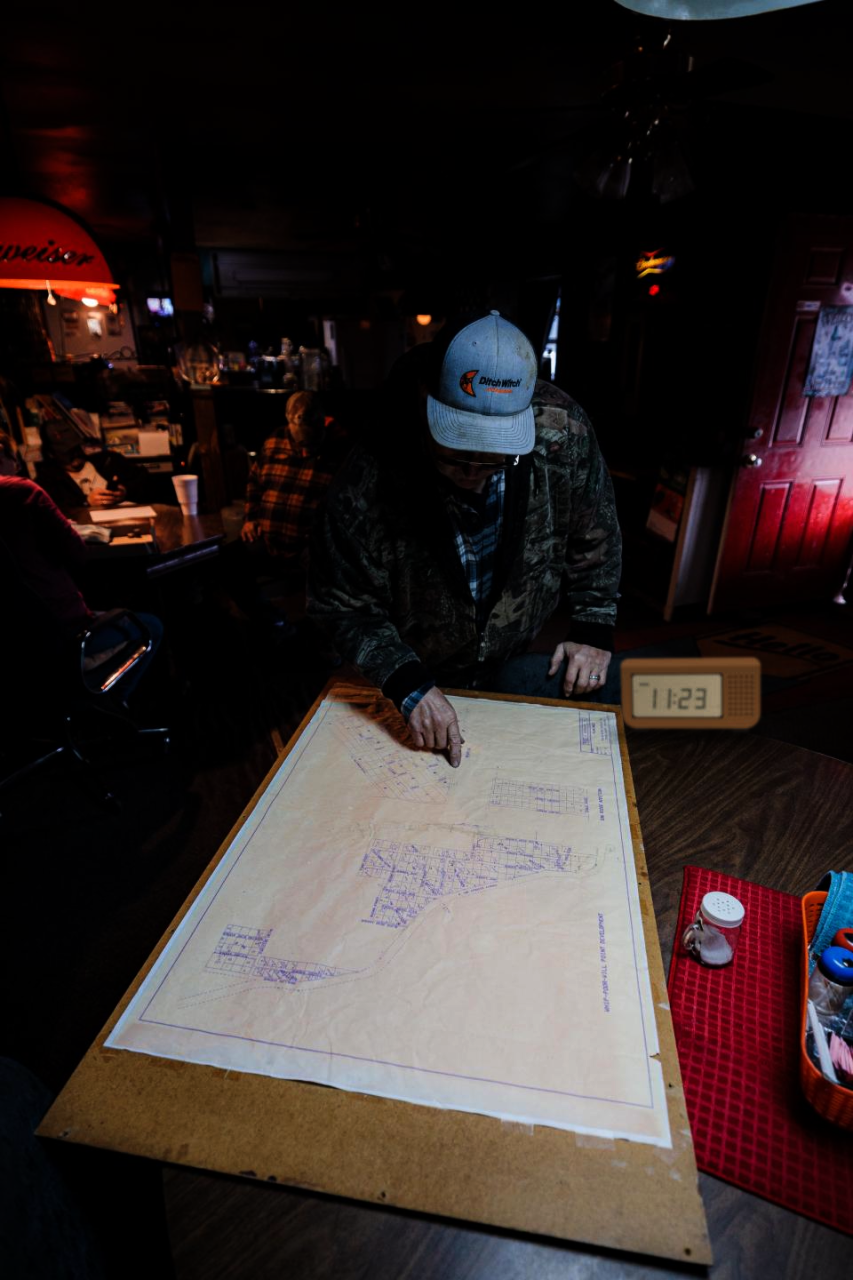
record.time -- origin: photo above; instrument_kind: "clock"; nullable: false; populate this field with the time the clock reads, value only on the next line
11:23
